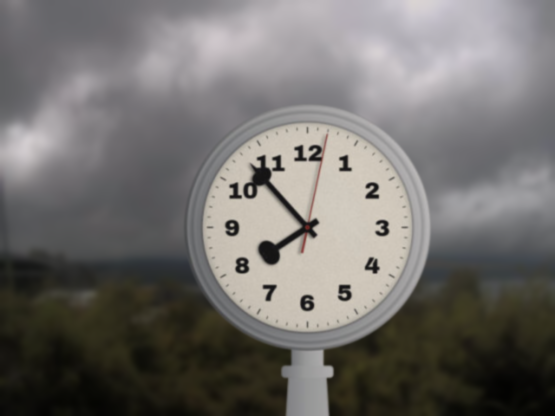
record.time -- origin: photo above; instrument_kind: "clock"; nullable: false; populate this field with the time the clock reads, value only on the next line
7:53:02
